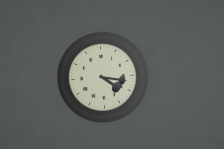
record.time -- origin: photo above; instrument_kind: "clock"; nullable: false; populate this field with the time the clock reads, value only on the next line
4:17
